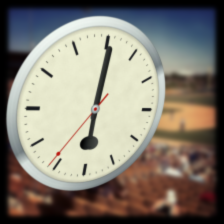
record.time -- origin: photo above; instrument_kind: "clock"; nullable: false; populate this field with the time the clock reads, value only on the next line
6:00:36
